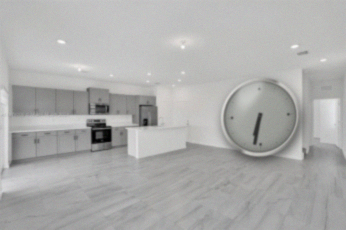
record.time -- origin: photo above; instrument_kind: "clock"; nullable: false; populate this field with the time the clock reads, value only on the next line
6:32
